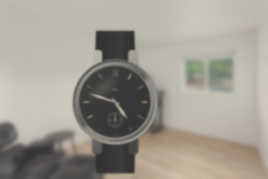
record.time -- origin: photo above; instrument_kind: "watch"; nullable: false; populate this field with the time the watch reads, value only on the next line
4:48
